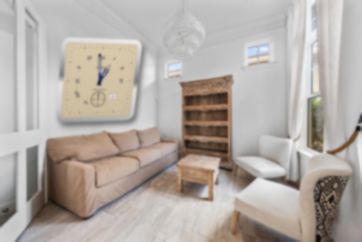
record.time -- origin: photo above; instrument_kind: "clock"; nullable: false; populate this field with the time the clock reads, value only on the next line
12:59
